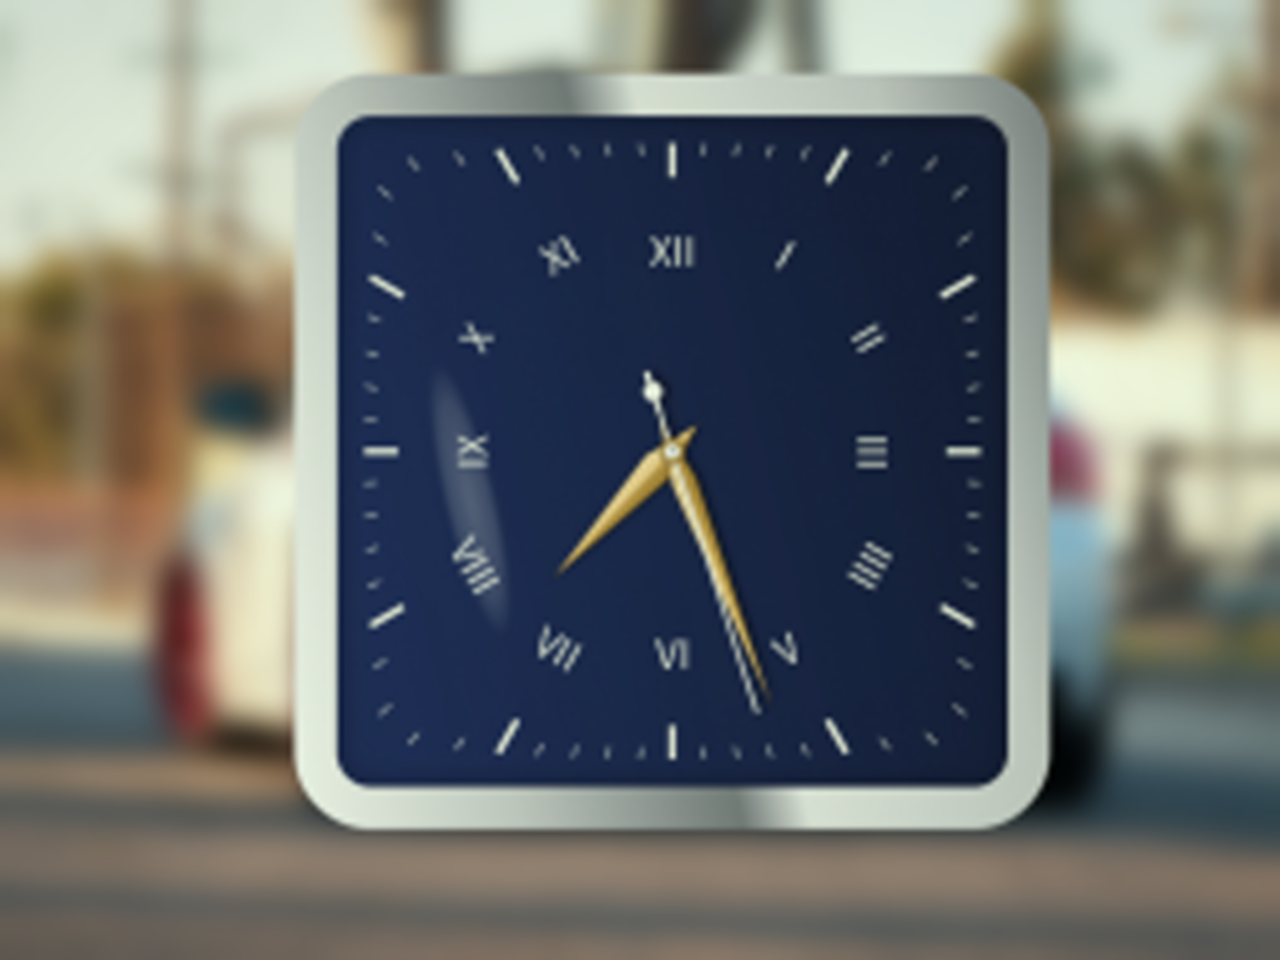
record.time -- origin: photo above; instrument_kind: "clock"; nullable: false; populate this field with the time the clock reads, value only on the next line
7:26:27
